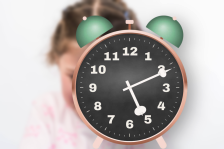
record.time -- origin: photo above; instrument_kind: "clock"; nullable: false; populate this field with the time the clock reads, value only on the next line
5:11
